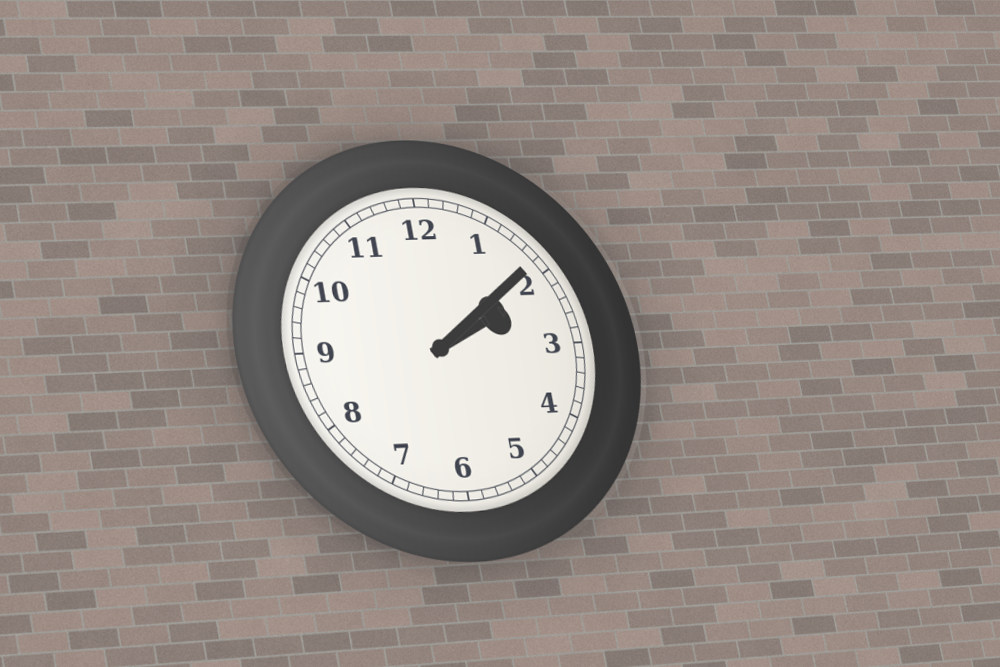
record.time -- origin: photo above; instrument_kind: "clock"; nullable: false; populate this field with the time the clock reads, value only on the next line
2:09
